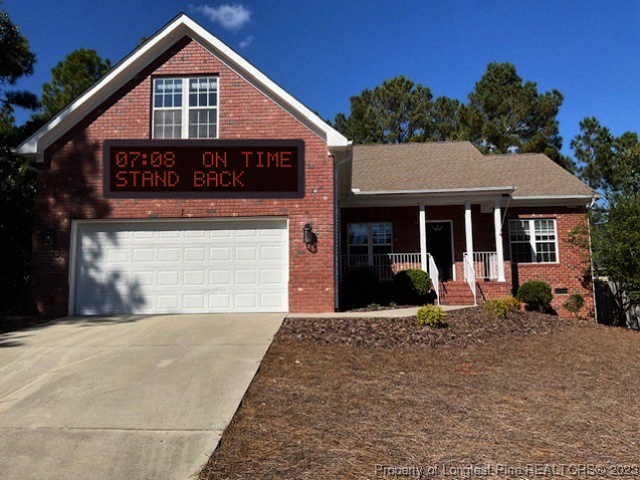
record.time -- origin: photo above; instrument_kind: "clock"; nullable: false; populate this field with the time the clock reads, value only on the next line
7:08
